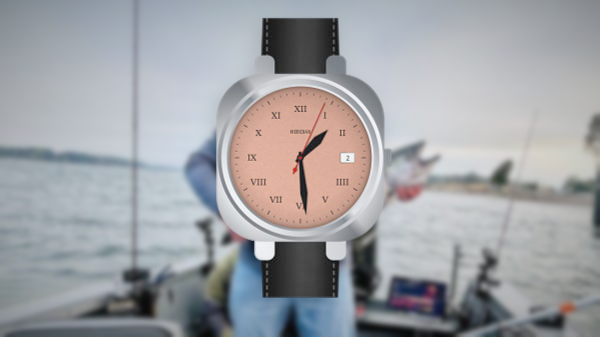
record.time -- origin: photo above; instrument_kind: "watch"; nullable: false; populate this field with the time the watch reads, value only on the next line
1:29:04
